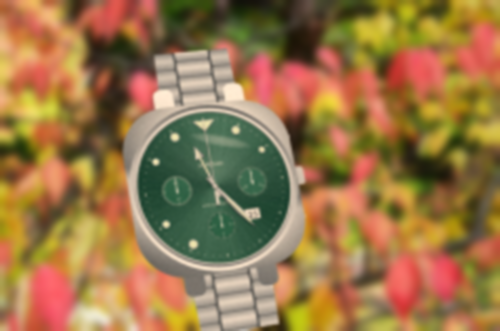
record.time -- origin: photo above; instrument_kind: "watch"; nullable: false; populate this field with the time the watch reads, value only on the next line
11:24
